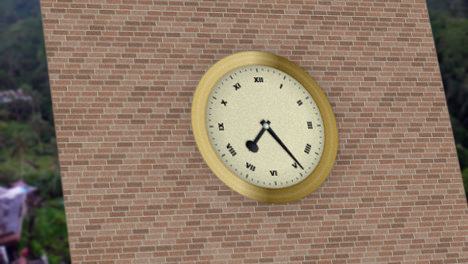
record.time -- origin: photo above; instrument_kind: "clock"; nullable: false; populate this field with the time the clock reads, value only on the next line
7:24
